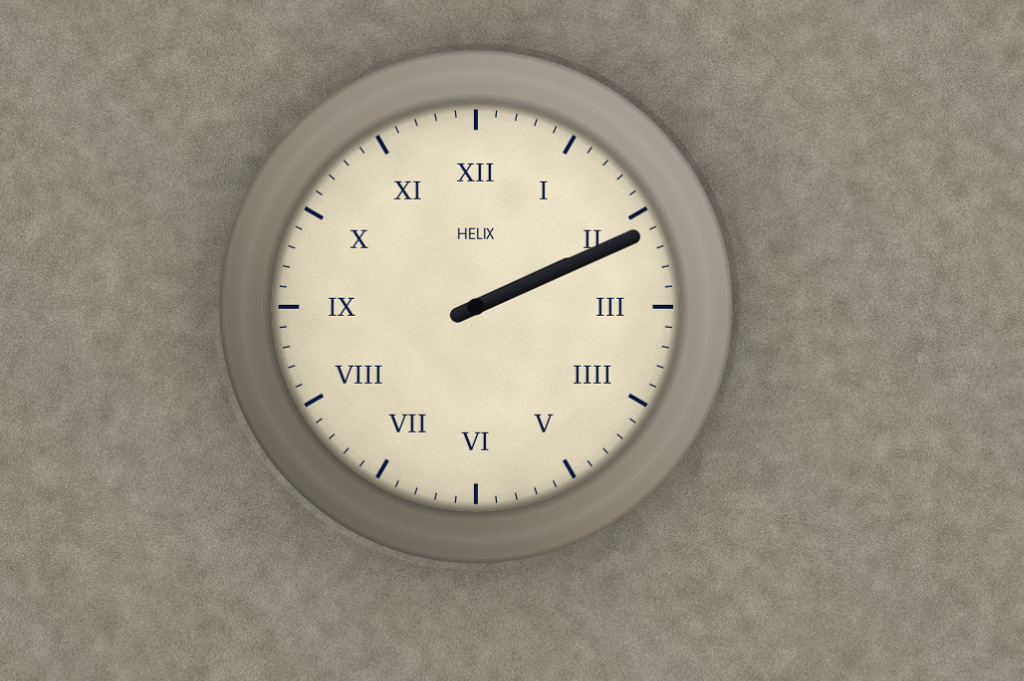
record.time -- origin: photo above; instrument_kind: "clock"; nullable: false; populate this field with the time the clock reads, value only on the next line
2:11
